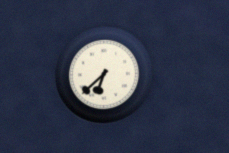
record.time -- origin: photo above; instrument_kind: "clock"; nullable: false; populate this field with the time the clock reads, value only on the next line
6:38
